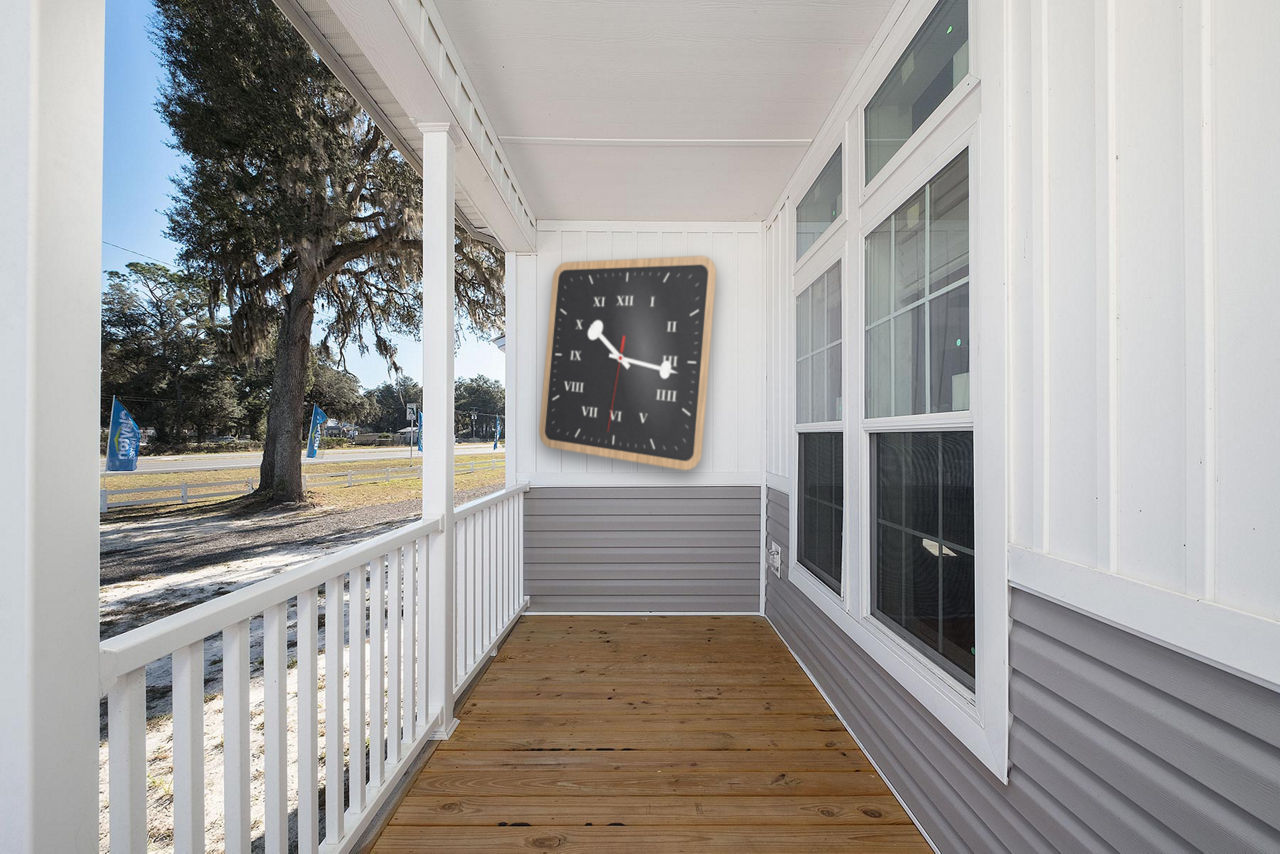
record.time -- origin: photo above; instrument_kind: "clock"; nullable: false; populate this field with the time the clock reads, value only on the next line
10:16:31
